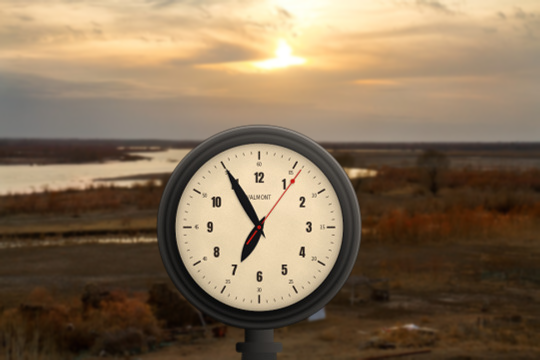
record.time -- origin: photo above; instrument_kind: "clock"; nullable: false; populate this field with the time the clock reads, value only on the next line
6:55:06
